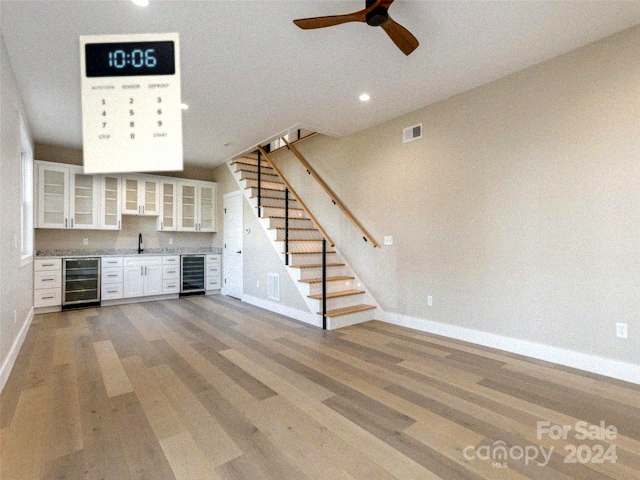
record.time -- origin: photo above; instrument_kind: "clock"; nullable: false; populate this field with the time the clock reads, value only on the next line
10:06
